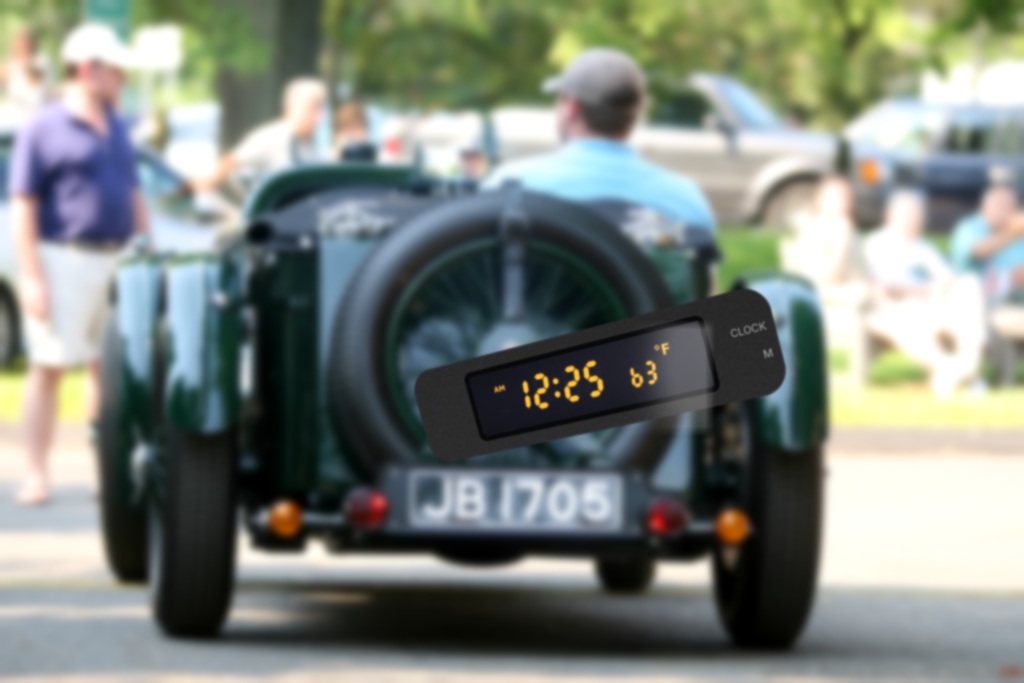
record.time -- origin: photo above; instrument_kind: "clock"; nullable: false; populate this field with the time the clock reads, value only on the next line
12:25
